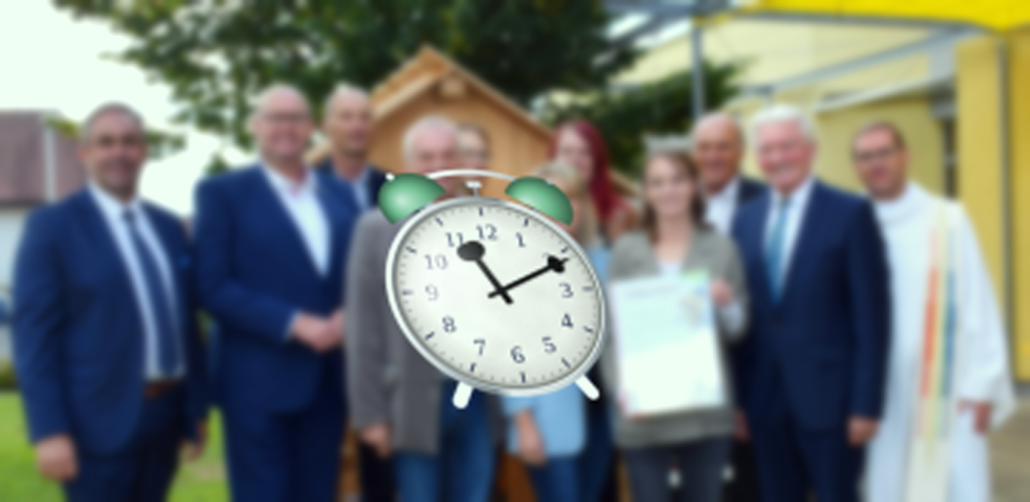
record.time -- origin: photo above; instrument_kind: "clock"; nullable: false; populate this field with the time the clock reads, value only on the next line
11:11
